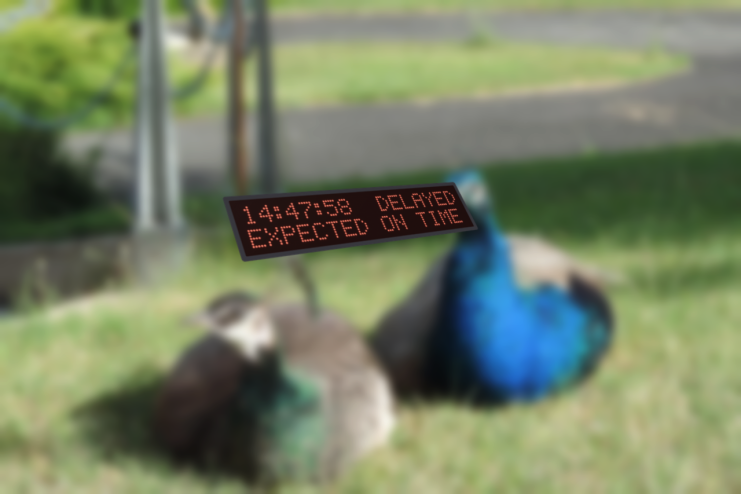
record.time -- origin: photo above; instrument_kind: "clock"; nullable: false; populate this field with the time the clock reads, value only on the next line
14:47:58
